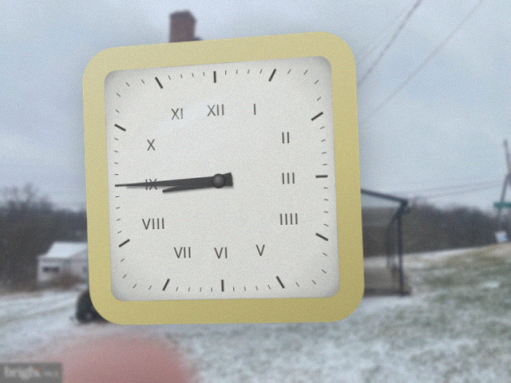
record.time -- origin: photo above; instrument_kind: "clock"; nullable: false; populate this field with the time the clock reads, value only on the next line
8:45
